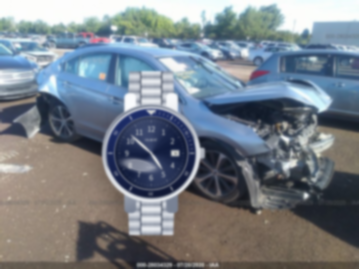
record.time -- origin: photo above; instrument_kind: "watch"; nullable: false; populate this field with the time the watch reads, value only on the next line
4:52
